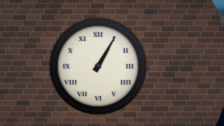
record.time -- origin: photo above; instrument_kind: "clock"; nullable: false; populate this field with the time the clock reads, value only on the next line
1:05
